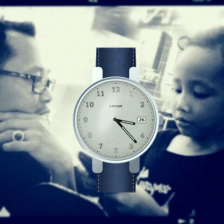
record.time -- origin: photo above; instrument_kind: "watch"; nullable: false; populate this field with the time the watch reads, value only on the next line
3:23
